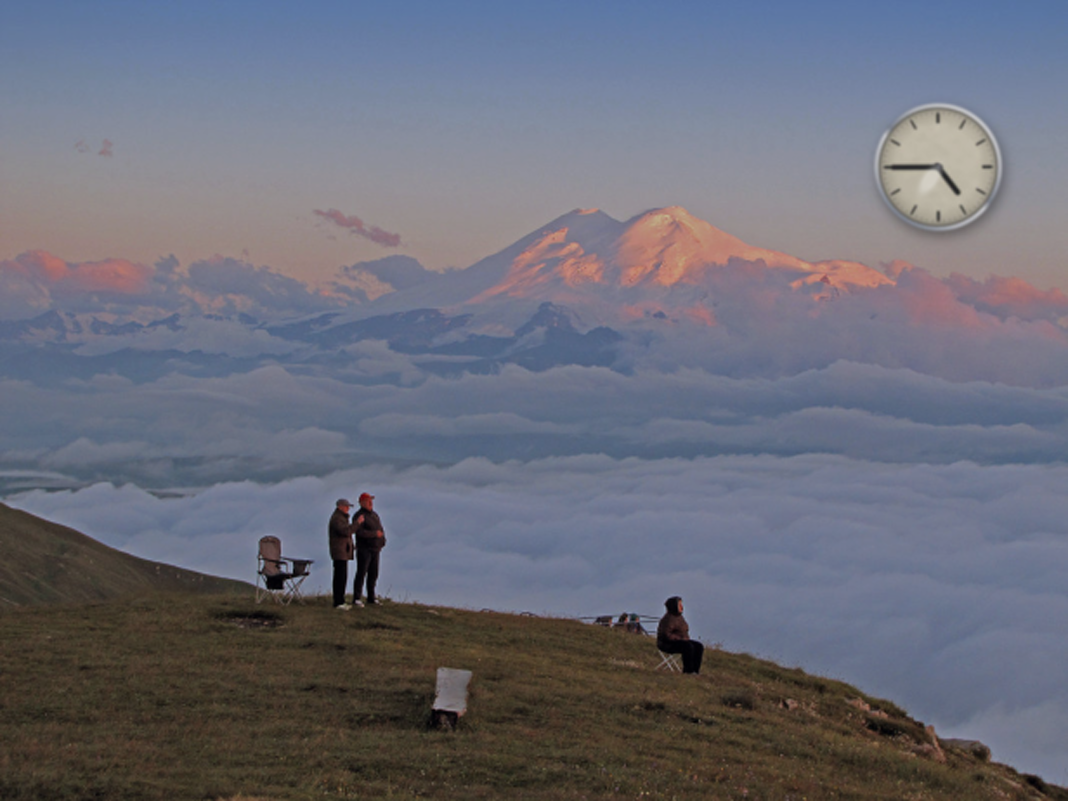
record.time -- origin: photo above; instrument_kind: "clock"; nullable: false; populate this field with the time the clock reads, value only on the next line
4:45
